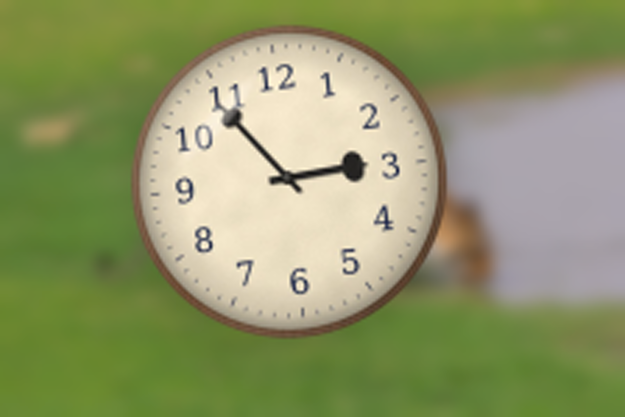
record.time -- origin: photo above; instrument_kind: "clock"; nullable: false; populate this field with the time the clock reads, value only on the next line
2:54
